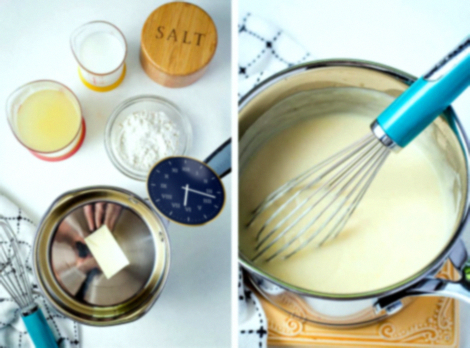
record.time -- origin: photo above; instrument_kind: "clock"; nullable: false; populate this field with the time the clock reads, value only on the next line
6:17
